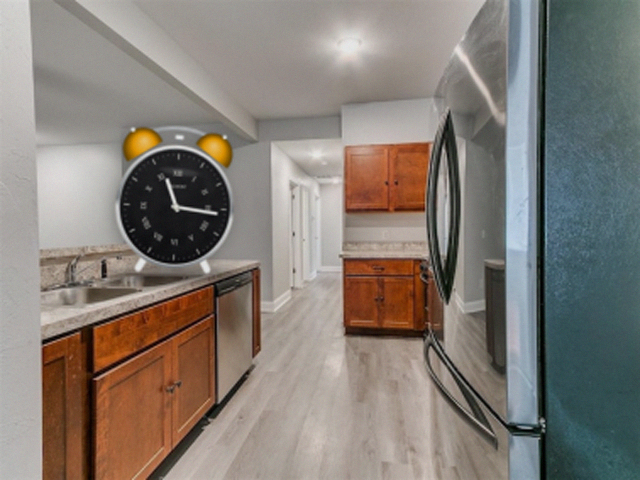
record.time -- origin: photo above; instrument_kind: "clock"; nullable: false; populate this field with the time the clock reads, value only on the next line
11:16
